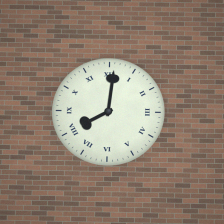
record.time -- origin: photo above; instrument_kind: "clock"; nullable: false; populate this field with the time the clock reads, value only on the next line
8:01
